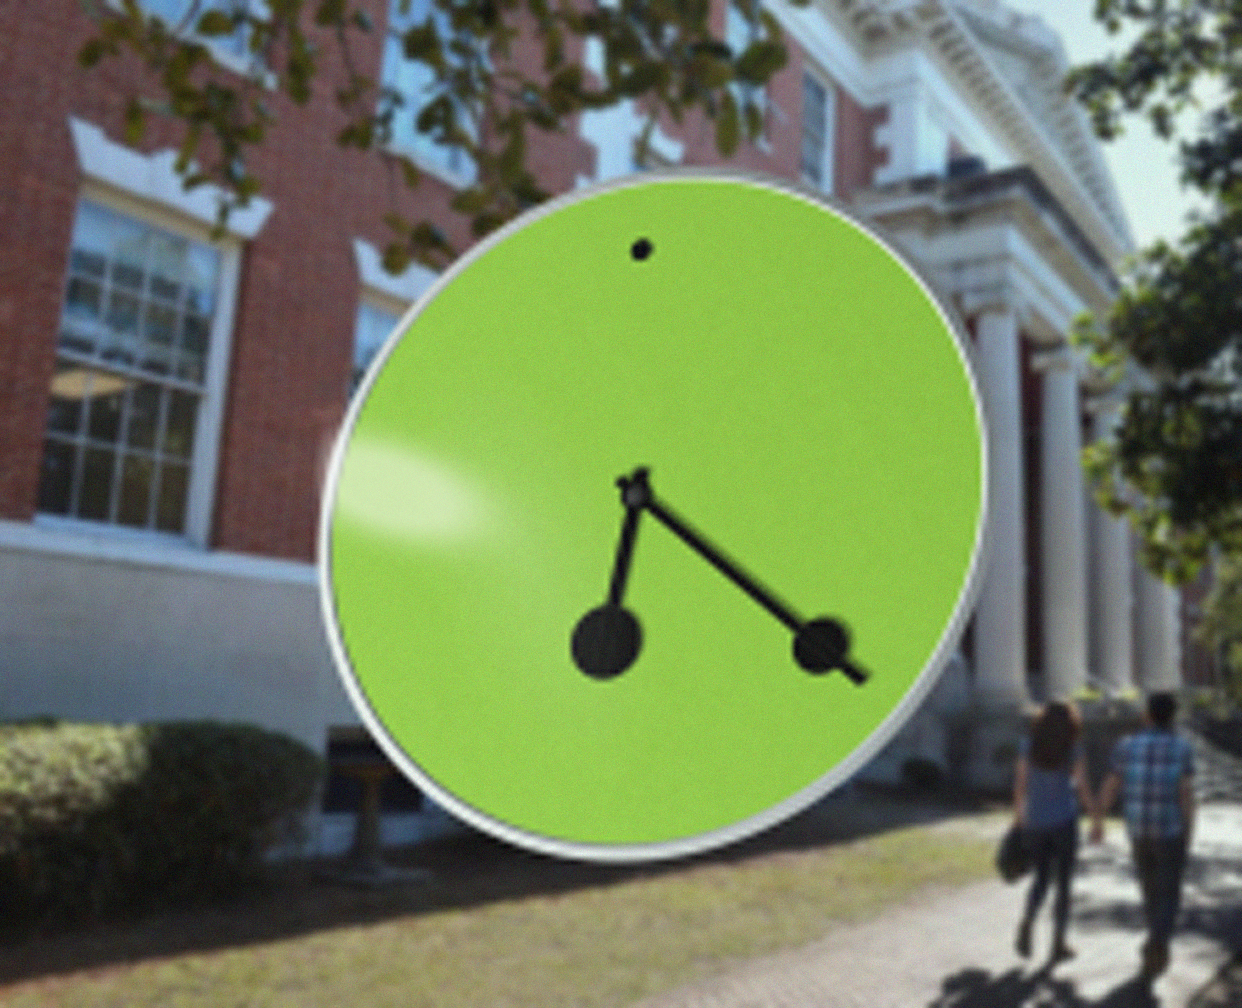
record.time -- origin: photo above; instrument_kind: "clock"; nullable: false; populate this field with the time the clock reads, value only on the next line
6:22
